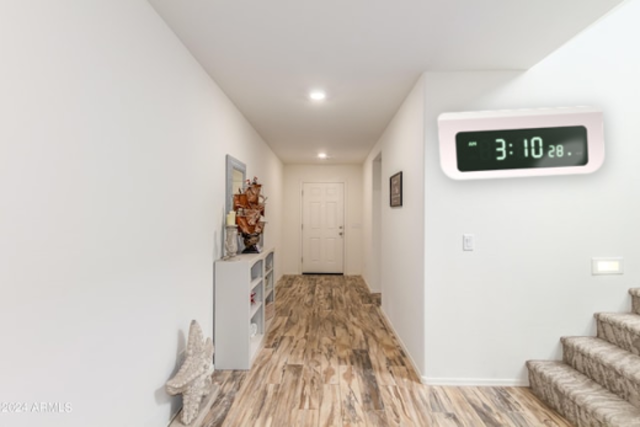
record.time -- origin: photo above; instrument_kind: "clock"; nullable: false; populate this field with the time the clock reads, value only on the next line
3:10:28
